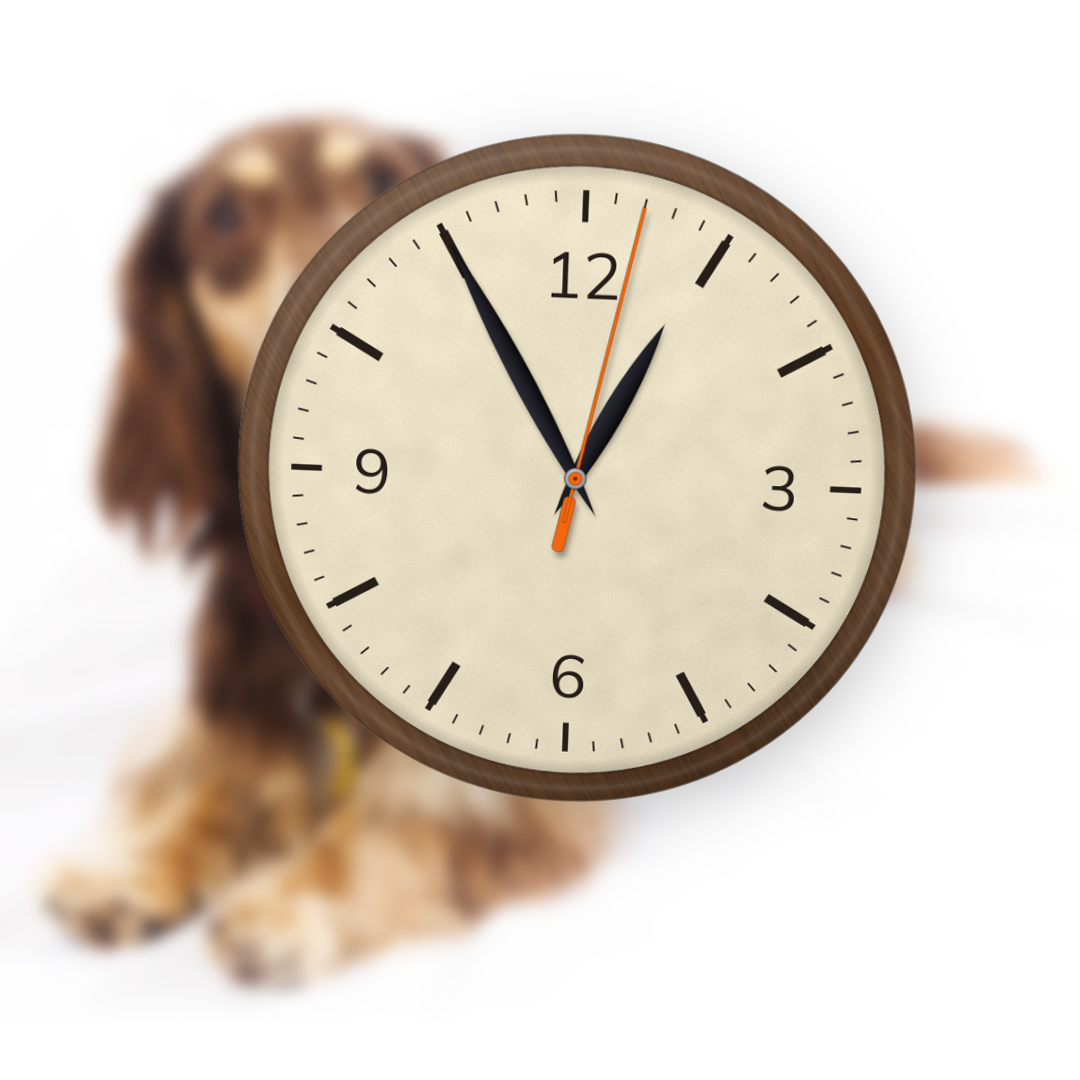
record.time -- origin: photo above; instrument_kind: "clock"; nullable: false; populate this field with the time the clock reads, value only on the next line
12:55:02
